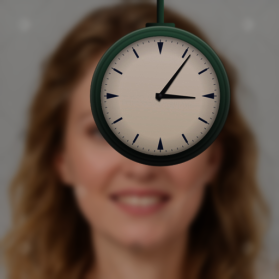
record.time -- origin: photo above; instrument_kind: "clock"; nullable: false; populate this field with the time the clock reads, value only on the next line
3:06
